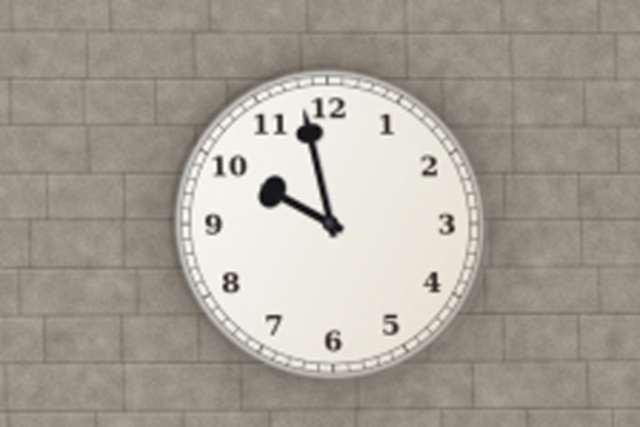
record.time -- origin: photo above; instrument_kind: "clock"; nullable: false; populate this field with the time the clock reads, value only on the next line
9:58
